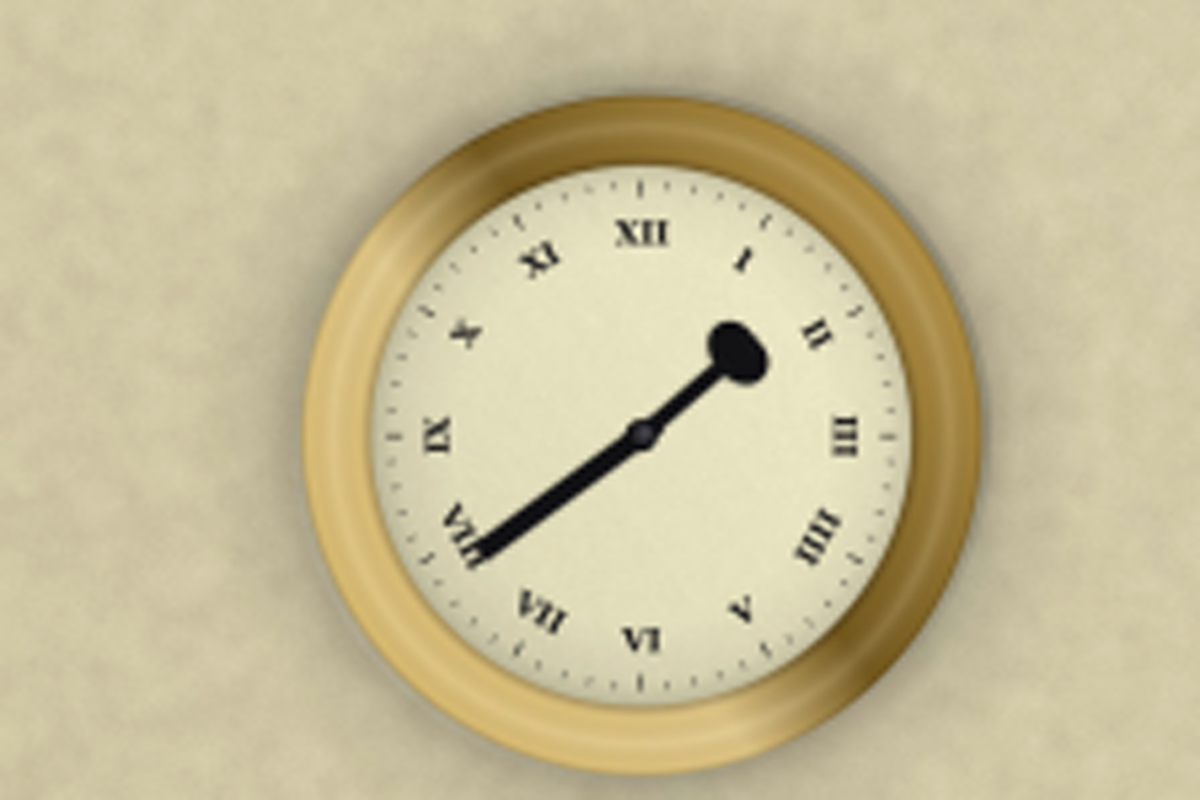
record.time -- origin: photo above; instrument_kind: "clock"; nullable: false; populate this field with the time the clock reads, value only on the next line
1:39
